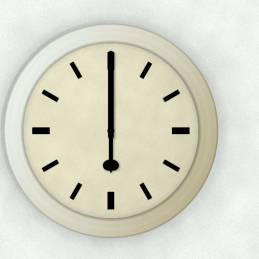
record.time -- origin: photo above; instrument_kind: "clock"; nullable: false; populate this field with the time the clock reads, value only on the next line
6:00
